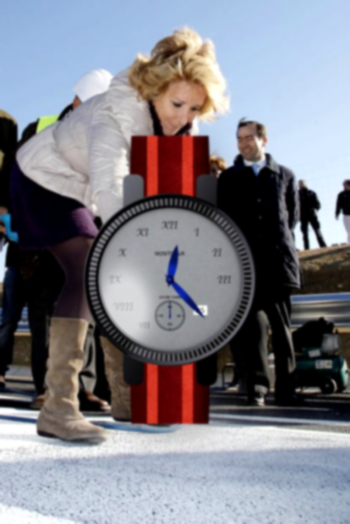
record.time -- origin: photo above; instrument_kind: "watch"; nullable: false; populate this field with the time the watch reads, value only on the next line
12:23
